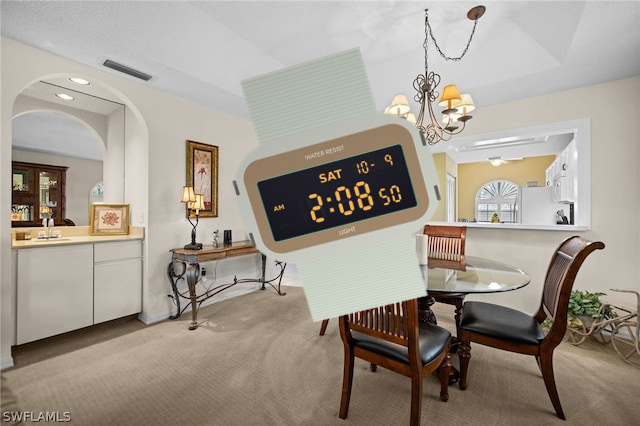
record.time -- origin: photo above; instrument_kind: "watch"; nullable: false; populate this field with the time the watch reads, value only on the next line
2:08:50
